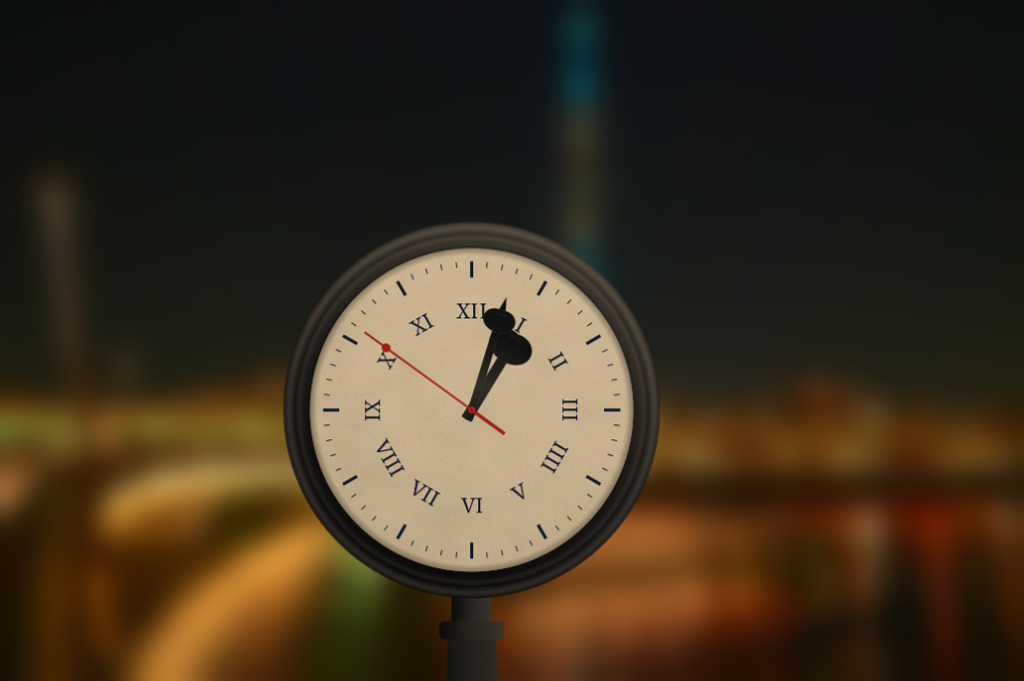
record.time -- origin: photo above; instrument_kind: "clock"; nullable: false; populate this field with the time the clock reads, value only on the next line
1:02:51
